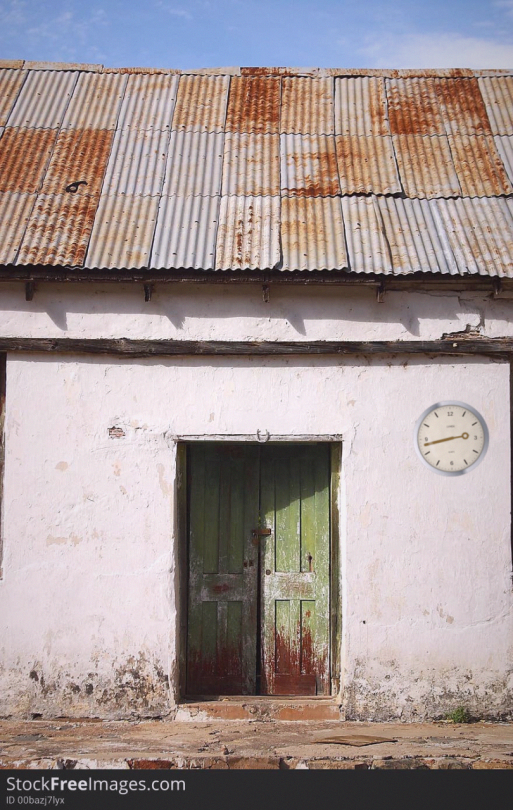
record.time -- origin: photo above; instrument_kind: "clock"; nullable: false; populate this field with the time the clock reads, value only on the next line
2:43
